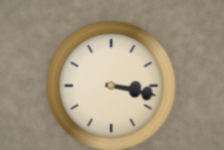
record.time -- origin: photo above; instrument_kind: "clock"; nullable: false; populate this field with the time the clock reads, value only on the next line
3:17
